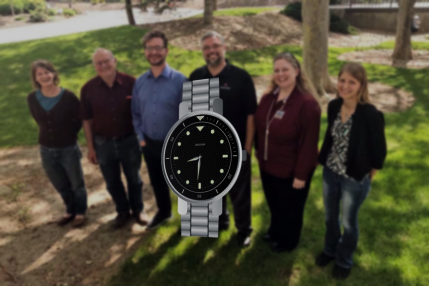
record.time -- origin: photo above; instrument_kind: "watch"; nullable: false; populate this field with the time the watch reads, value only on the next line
8:31
